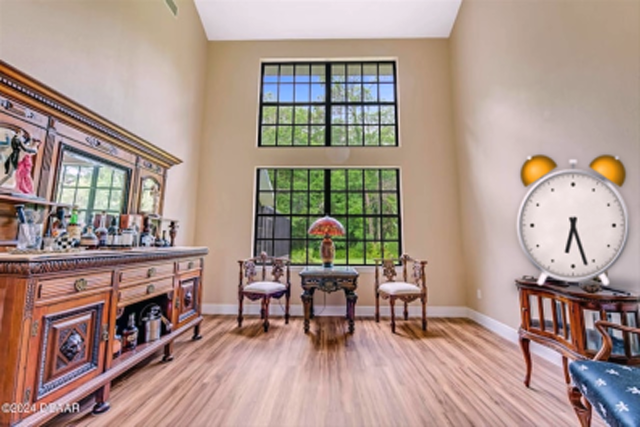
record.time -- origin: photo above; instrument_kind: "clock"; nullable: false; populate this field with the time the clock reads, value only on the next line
6:27
